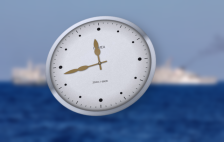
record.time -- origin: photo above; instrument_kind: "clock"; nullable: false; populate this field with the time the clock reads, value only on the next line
11:43
